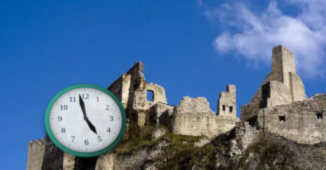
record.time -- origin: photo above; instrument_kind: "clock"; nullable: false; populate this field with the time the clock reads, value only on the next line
4:58
